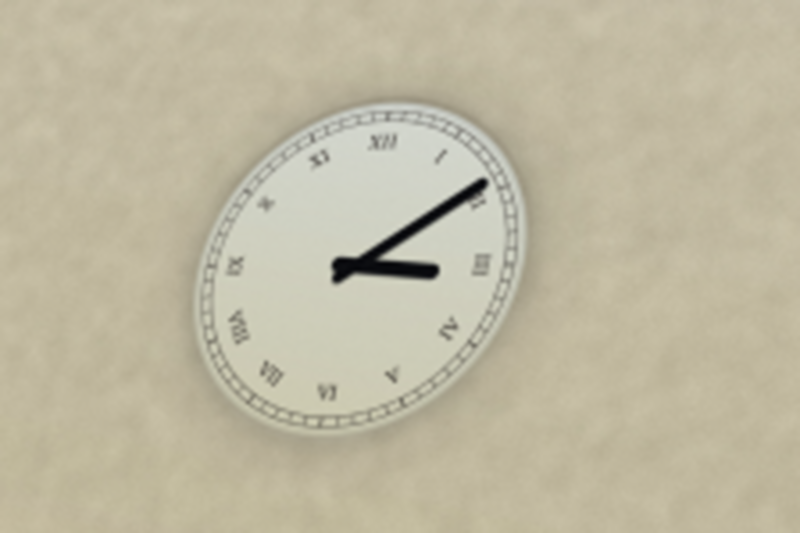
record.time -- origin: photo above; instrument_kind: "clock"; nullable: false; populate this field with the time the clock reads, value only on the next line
3:09
